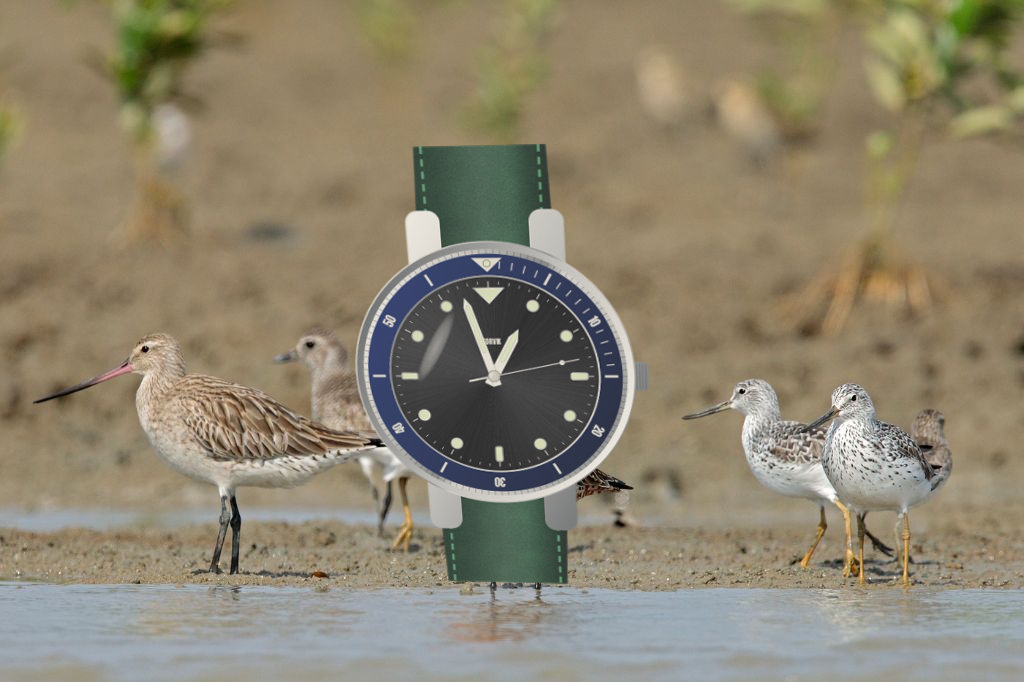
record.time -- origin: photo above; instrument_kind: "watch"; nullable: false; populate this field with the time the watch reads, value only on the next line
12:57:13
